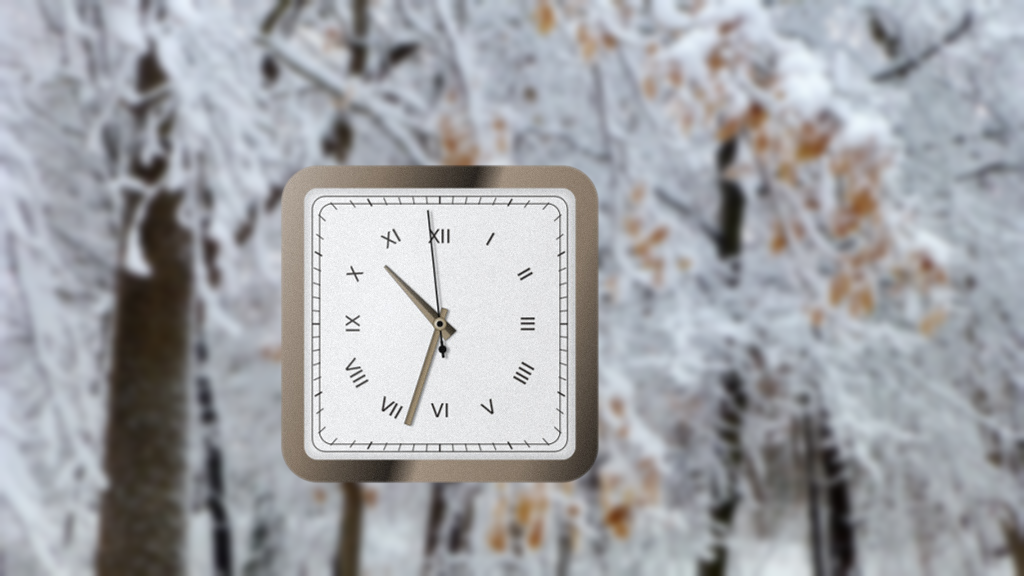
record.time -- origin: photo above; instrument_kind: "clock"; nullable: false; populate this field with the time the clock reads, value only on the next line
10:32:59
